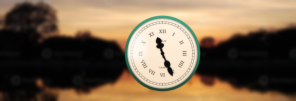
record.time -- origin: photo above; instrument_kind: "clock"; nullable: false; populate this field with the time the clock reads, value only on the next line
11:26
